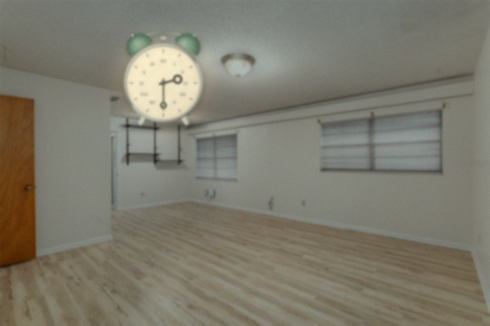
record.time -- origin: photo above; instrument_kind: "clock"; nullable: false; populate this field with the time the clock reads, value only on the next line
2:30
